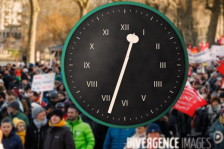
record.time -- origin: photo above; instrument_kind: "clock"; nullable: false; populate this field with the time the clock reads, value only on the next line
12:33
